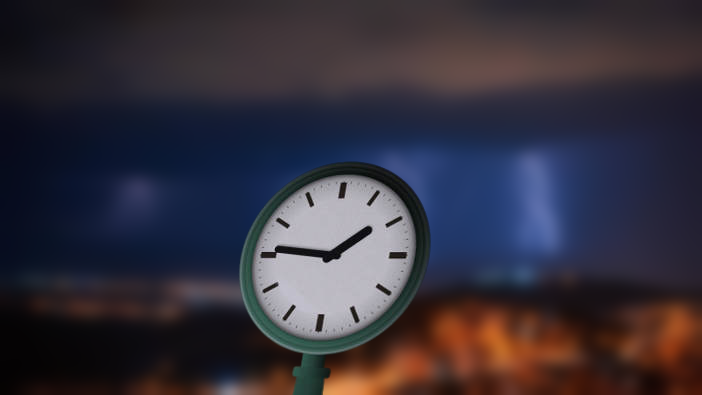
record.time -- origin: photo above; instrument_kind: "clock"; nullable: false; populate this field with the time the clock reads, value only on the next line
1:46
